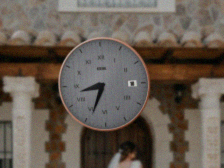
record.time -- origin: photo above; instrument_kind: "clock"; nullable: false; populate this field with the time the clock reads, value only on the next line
8:34
